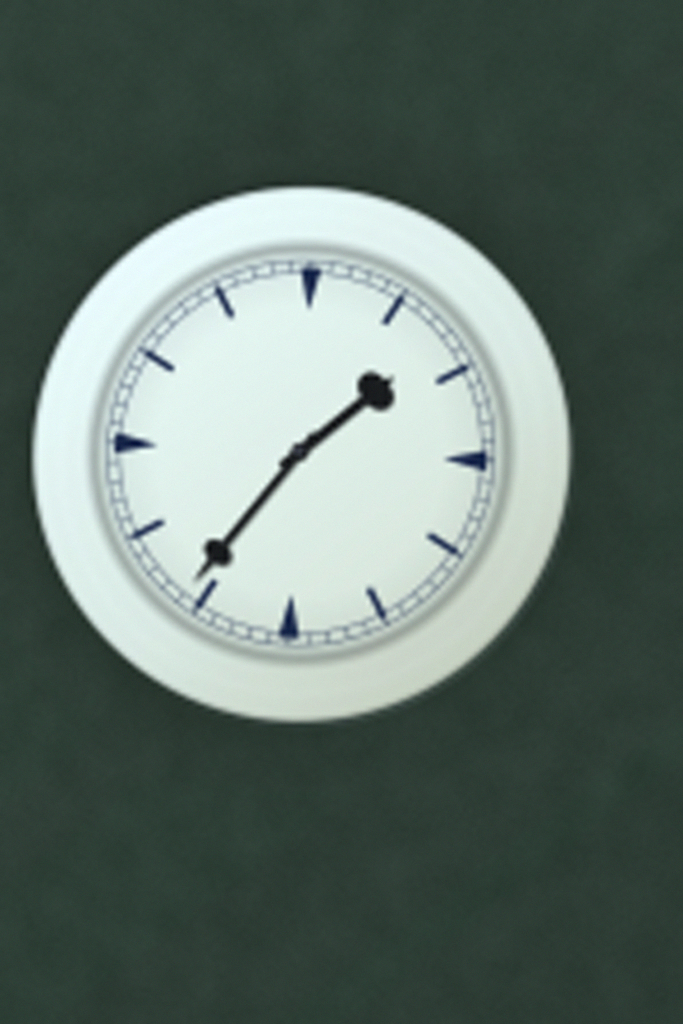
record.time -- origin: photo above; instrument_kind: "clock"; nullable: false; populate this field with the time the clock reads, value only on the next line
1:36
